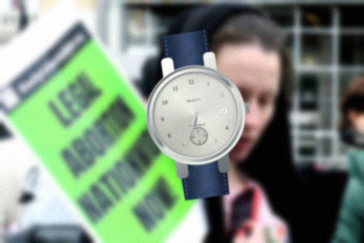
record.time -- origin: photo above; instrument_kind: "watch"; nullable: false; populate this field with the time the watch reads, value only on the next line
6:34
